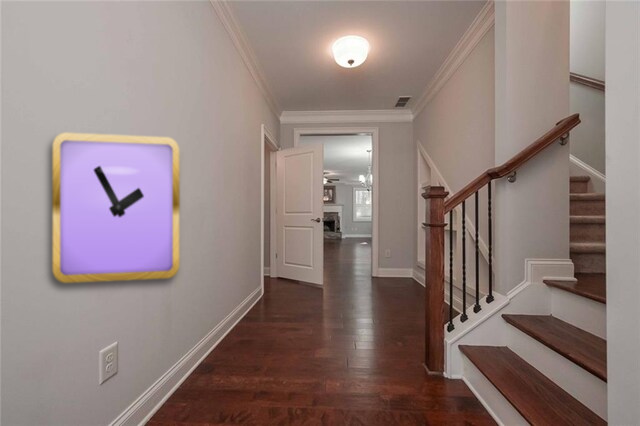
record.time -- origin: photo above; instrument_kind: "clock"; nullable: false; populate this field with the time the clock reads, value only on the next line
1:55
